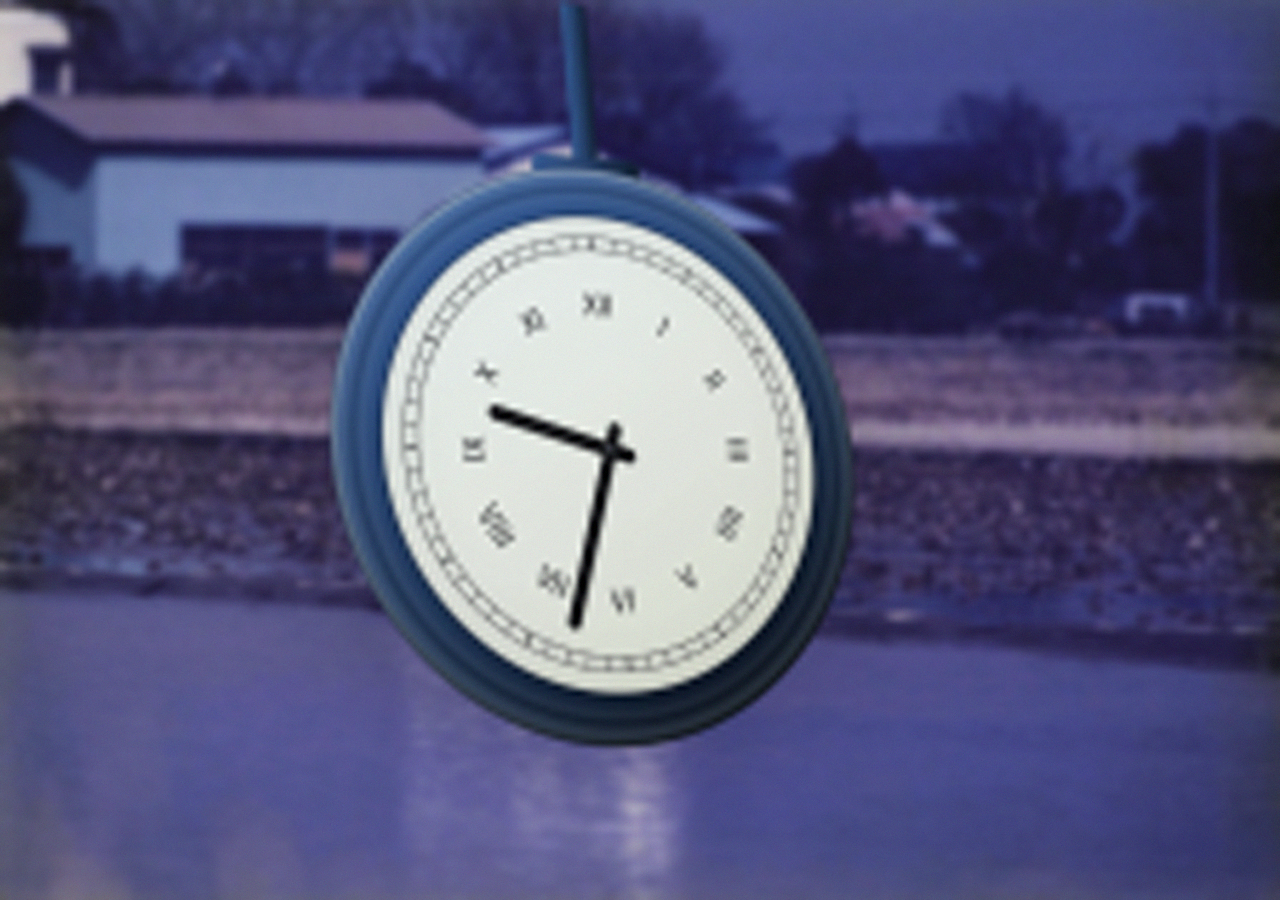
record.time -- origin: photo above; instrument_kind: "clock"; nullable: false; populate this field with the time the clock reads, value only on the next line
9:33
